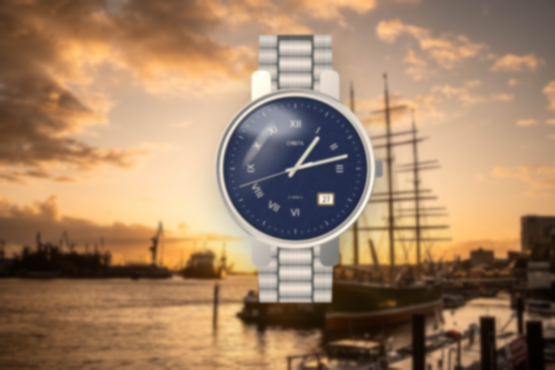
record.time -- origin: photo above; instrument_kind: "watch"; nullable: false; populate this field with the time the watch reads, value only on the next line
1:12:42
